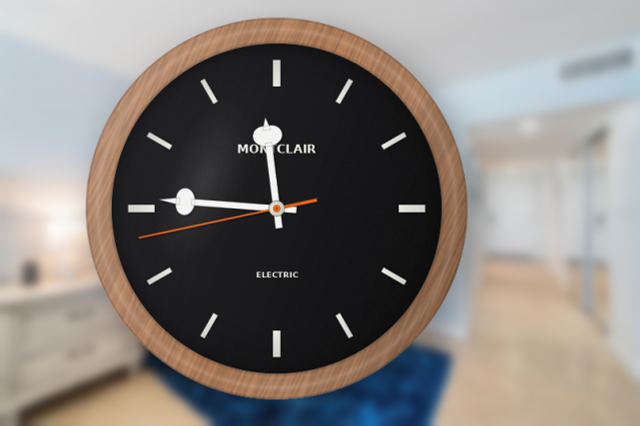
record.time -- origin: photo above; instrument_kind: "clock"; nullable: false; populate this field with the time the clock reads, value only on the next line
11:45:43
